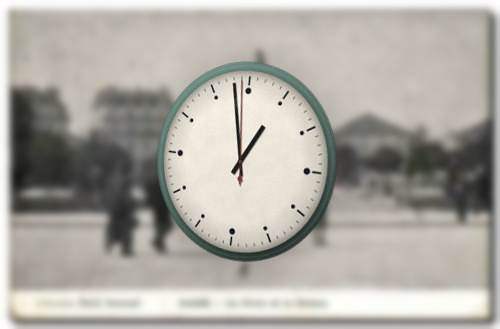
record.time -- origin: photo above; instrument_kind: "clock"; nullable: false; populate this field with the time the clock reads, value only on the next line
12:57:59
